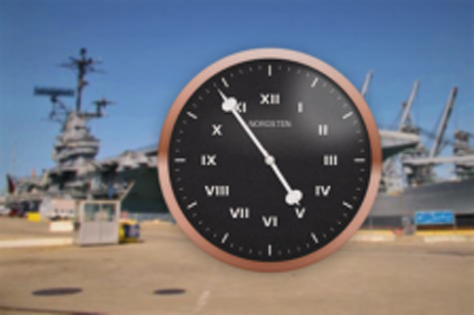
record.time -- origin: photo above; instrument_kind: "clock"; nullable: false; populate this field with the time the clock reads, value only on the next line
4:54
